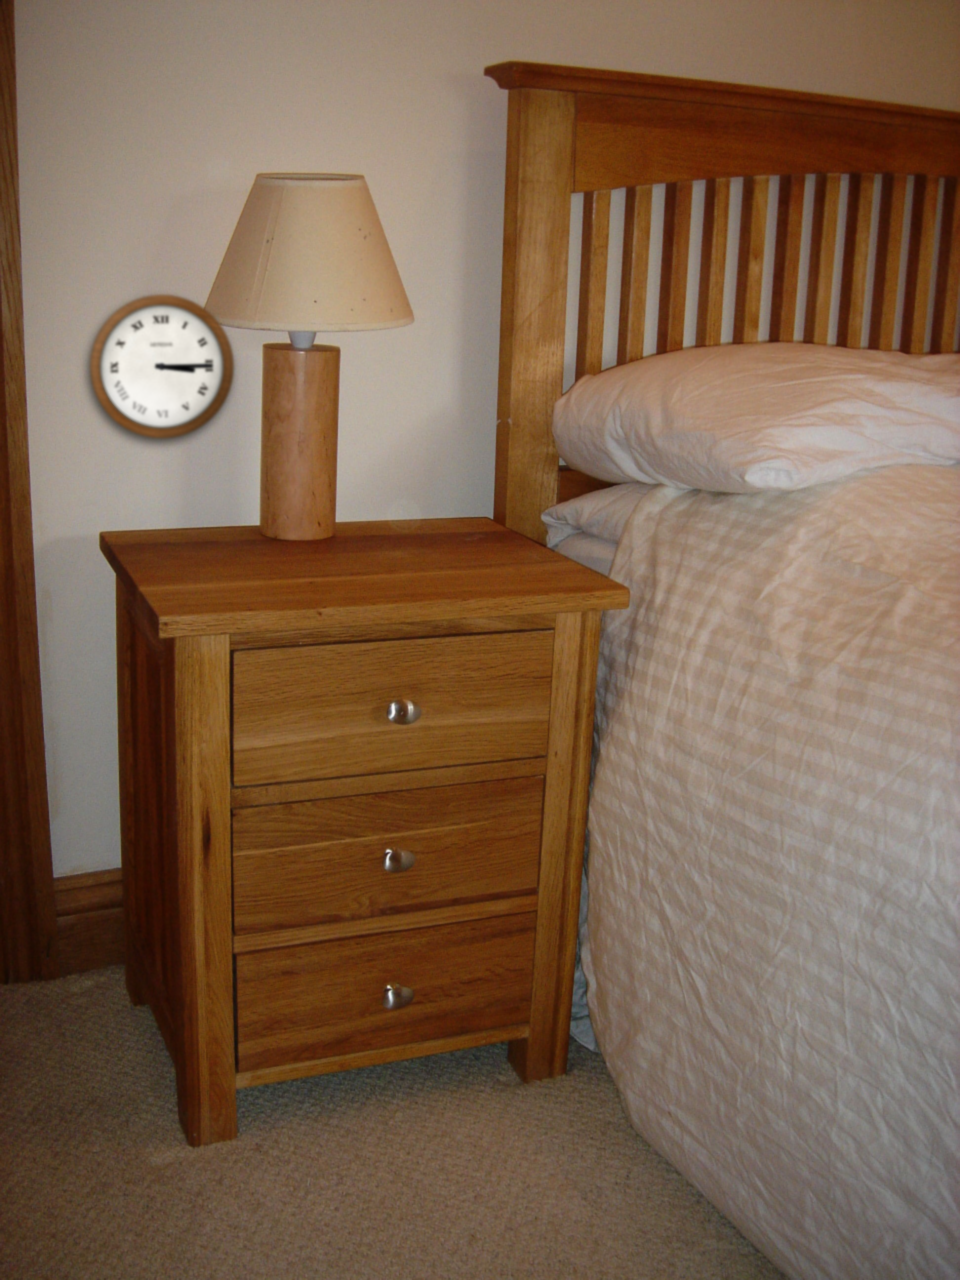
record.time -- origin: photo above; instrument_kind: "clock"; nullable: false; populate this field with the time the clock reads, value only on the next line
3:15
